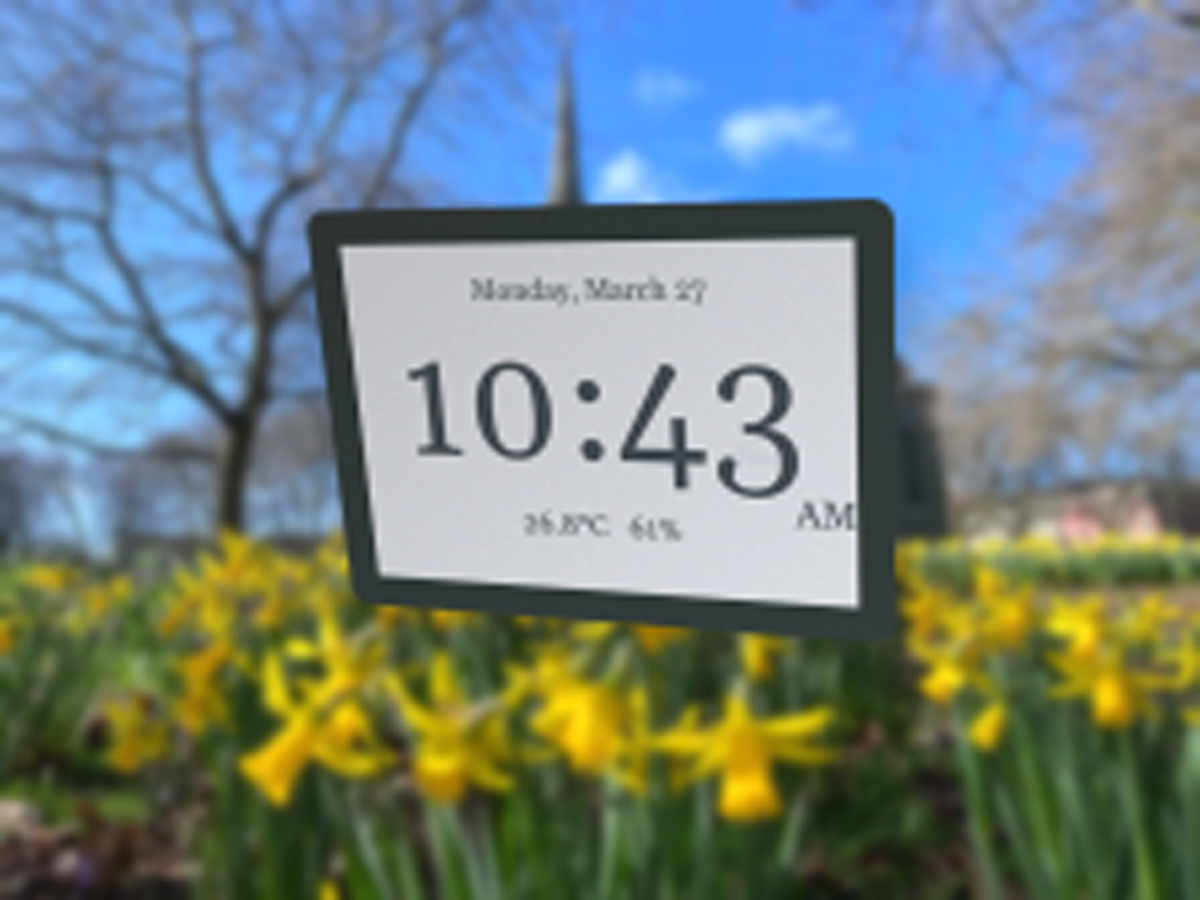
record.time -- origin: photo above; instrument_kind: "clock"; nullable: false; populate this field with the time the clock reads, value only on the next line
10:43
